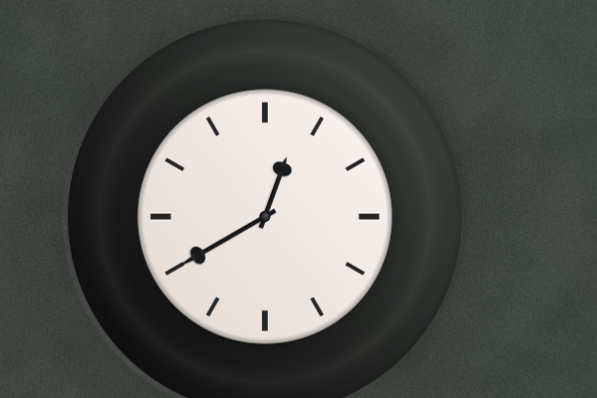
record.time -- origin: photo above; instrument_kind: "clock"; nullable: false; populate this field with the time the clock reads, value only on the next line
12:40
